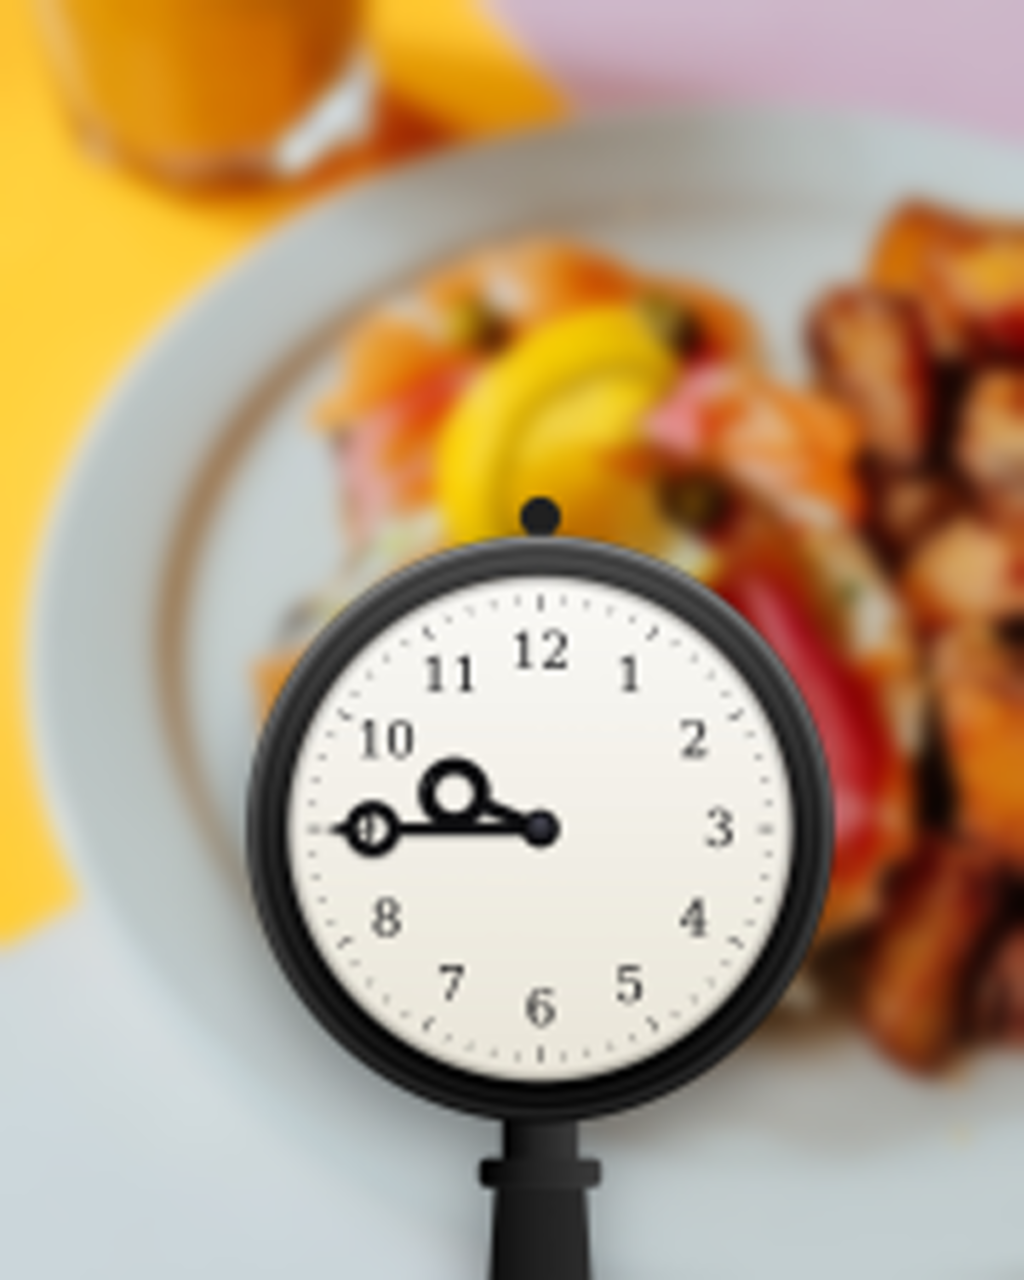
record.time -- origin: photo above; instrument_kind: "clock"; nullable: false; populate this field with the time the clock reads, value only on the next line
9:45
